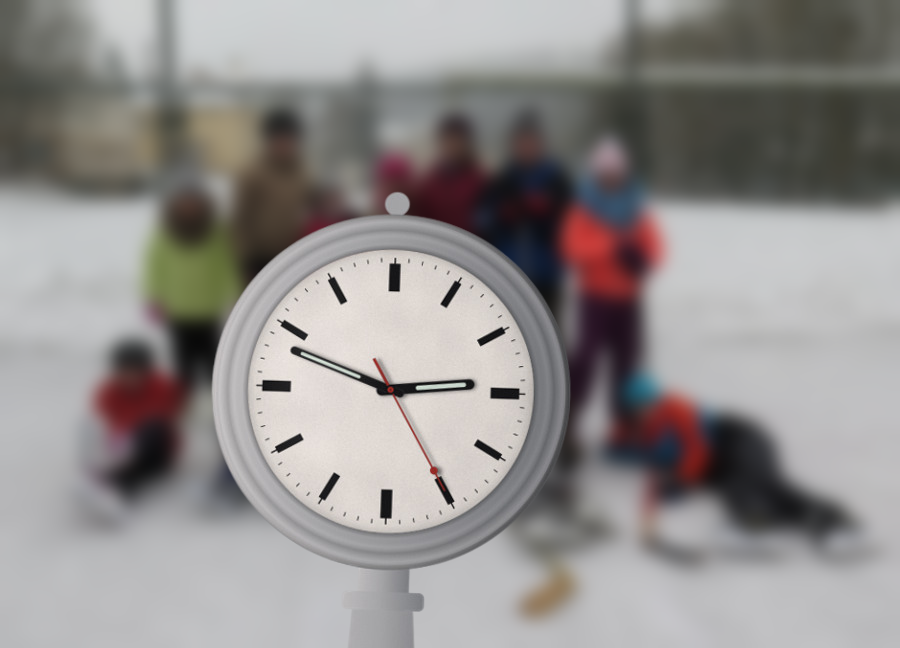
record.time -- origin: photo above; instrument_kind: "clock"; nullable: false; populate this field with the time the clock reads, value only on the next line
2:48:25
